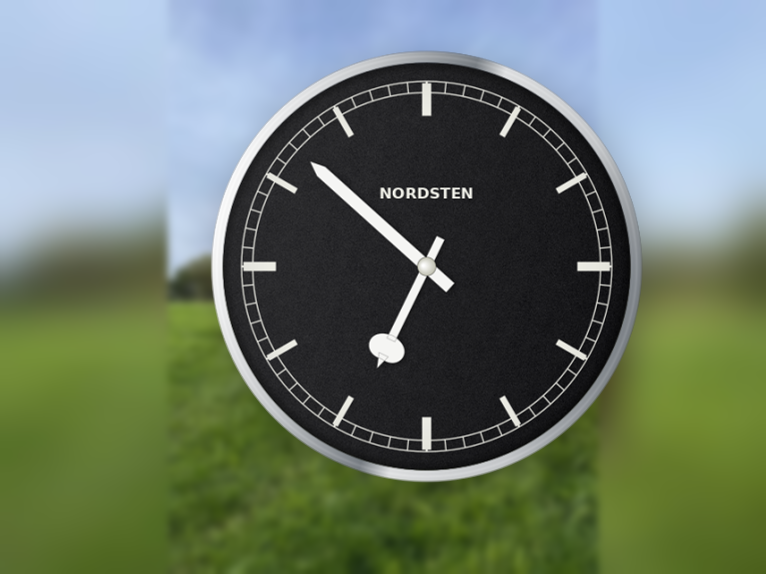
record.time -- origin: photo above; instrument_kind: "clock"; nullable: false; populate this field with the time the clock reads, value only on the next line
6:52
